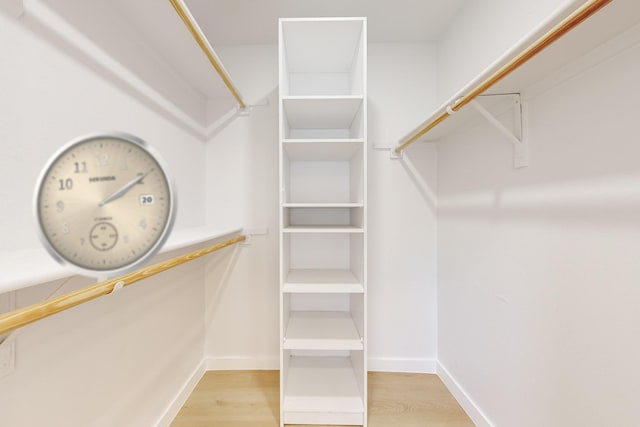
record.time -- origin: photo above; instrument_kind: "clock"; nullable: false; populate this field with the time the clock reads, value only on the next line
2:10
